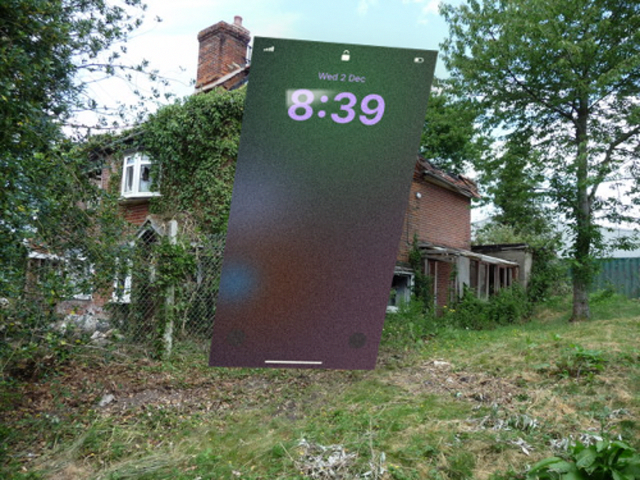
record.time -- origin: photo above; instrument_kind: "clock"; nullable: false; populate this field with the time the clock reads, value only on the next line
8:39
